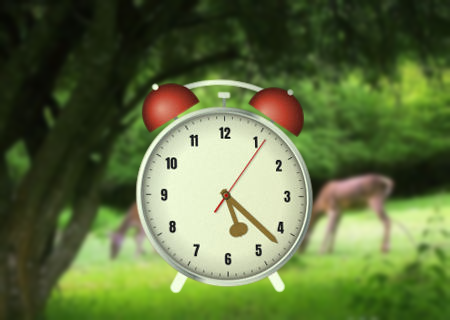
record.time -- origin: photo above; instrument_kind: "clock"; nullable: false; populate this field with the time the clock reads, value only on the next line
5:22:06
